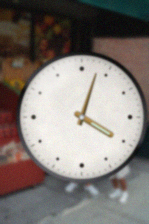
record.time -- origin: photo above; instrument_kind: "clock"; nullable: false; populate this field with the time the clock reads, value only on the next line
4:03
